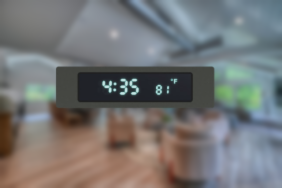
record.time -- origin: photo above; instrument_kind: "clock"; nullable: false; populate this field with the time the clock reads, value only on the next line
4:35
